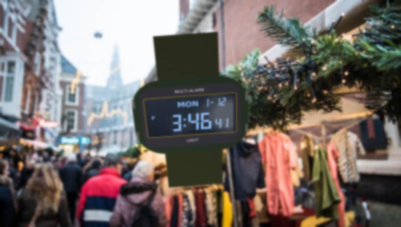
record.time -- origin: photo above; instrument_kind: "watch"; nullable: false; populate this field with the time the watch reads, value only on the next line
3:46
